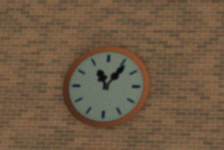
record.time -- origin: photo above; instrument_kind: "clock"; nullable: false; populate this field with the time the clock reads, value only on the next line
11:06
